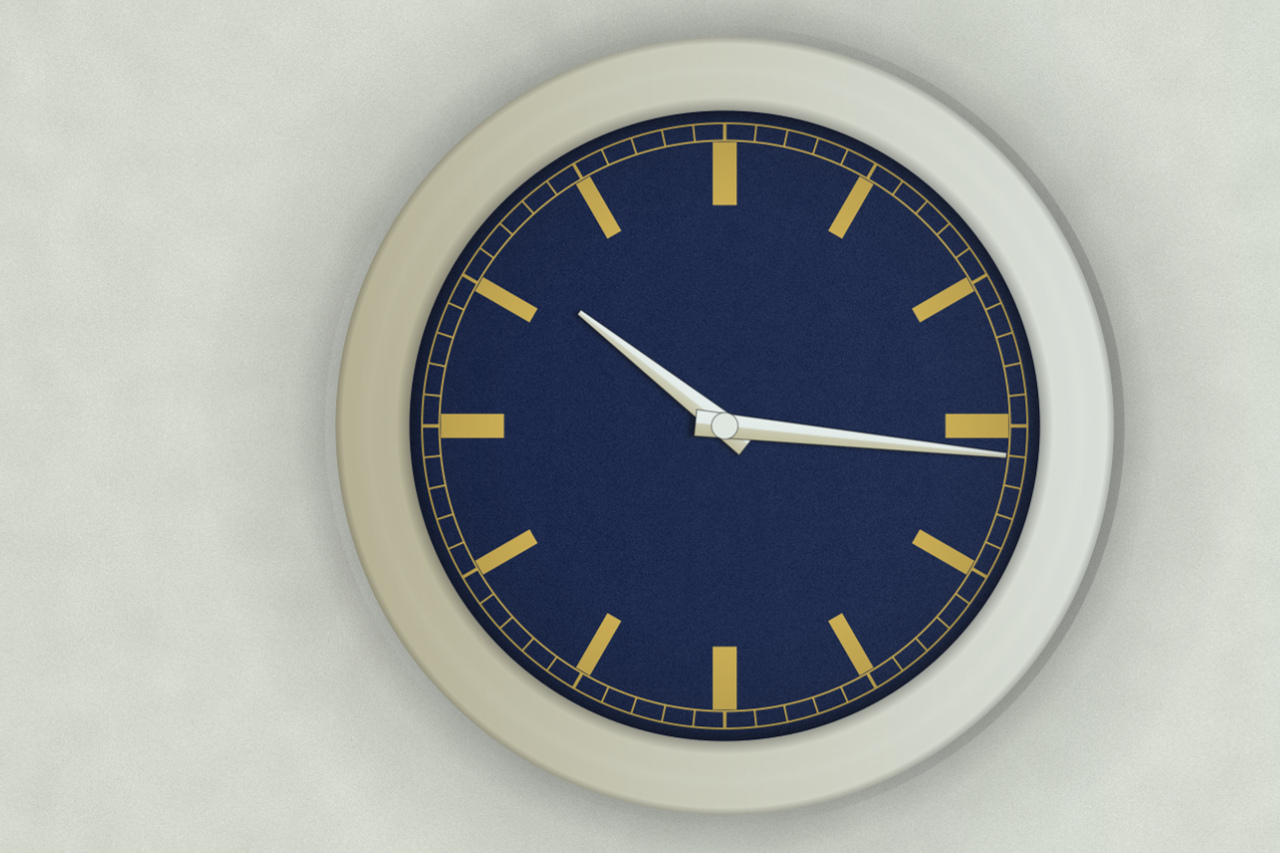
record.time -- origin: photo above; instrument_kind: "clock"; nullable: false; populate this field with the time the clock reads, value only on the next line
10:16
